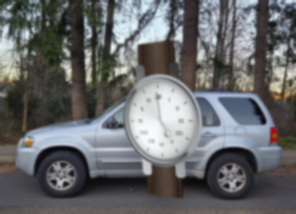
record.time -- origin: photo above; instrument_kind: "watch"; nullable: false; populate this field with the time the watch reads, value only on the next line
4:59
